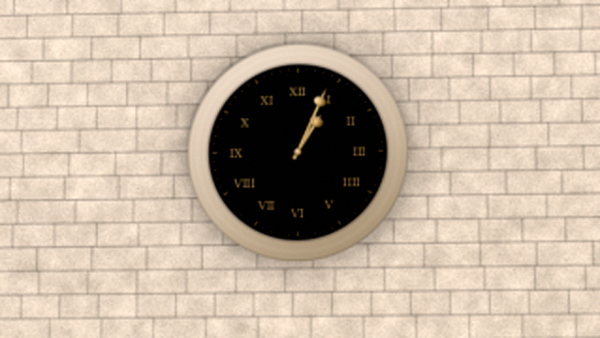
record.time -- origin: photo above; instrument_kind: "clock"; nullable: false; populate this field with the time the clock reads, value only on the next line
1:04
